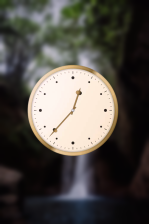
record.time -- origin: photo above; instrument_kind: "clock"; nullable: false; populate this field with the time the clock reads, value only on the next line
12:37
